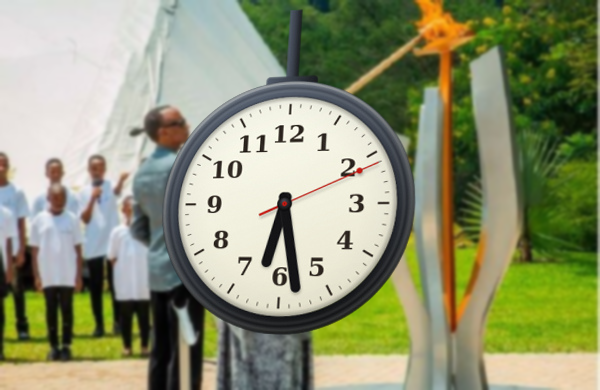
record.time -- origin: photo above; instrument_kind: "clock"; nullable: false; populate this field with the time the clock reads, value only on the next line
6:28:11
